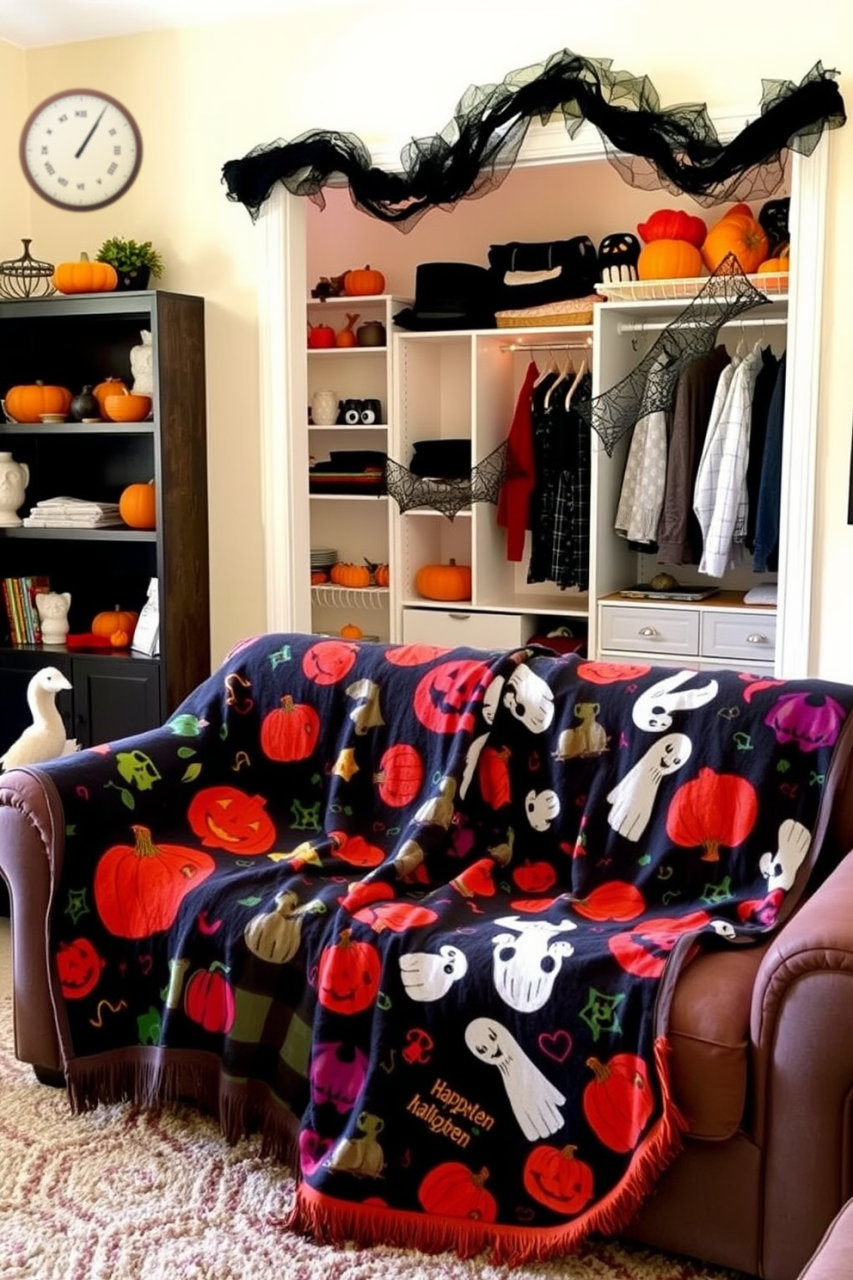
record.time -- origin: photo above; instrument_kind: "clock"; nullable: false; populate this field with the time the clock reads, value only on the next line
1:05
